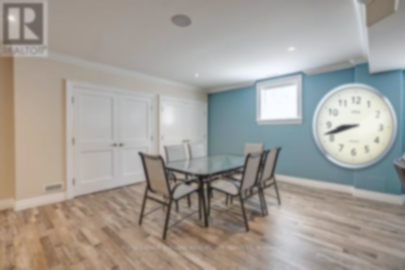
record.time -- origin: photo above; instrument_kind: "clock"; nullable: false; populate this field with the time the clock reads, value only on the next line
8:42
